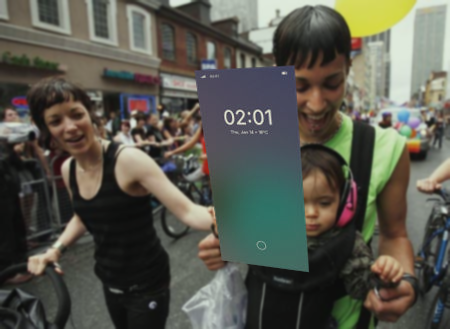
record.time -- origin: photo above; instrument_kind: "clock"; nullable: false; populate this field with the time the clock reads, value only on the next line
2:01
